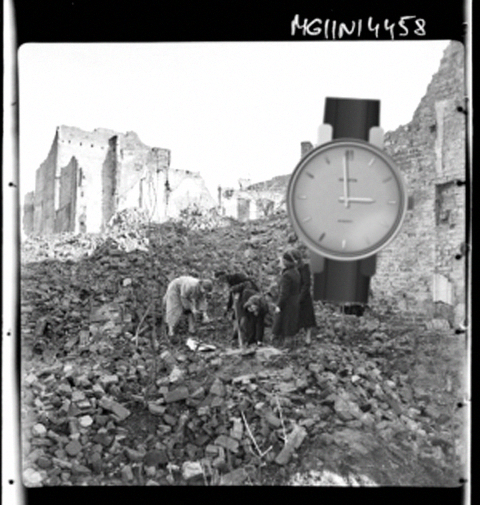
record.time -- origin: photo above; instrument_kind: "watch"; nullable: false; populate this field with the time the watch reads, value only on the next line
2:59
